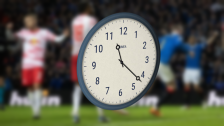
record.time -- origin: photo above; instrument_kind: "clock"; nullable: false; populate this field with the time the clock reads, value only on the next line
11:22
